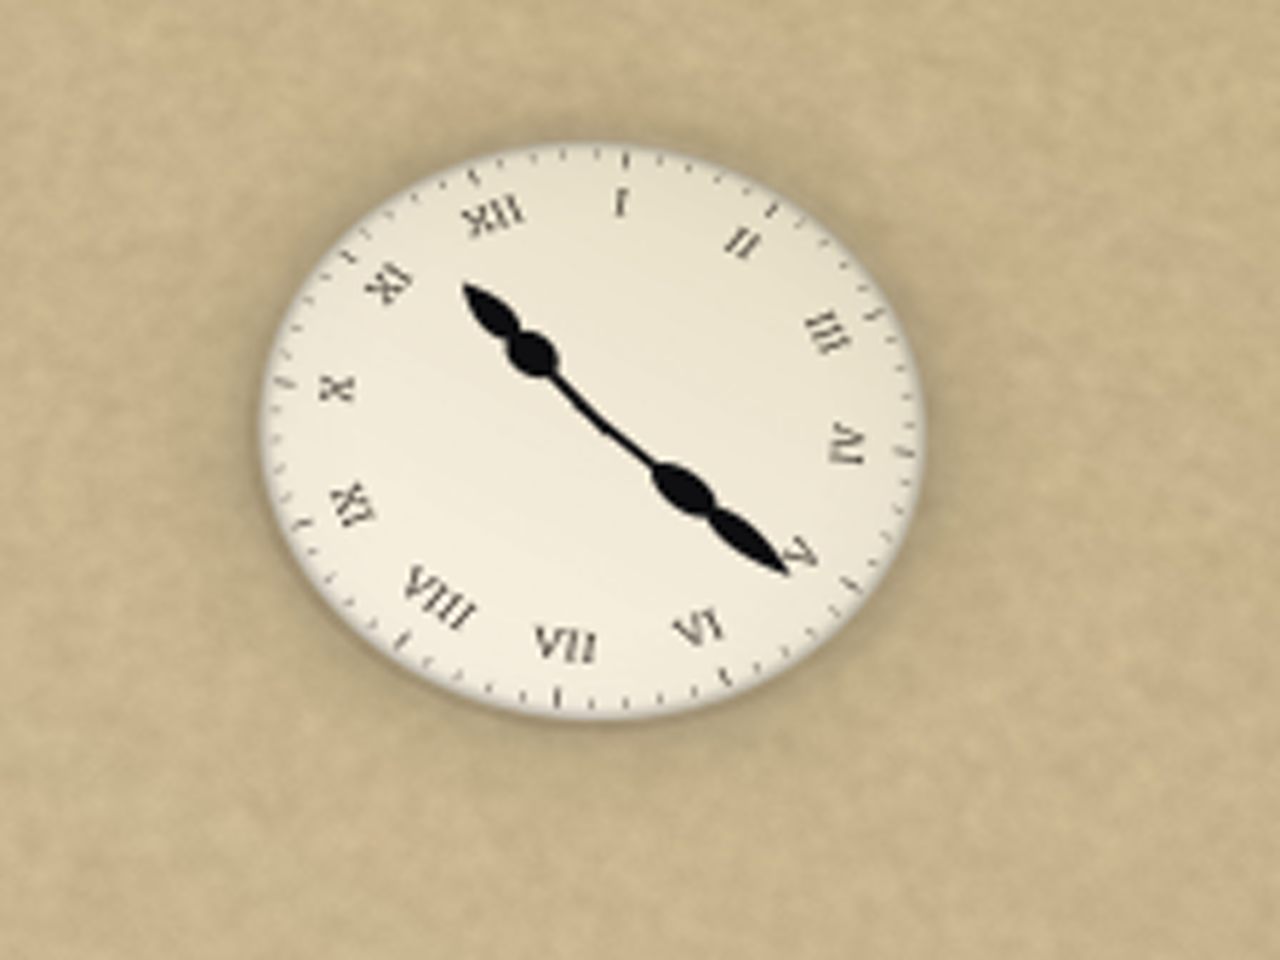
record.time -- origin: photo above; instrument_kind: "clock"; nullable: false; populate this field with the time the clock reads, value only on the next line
11:26
